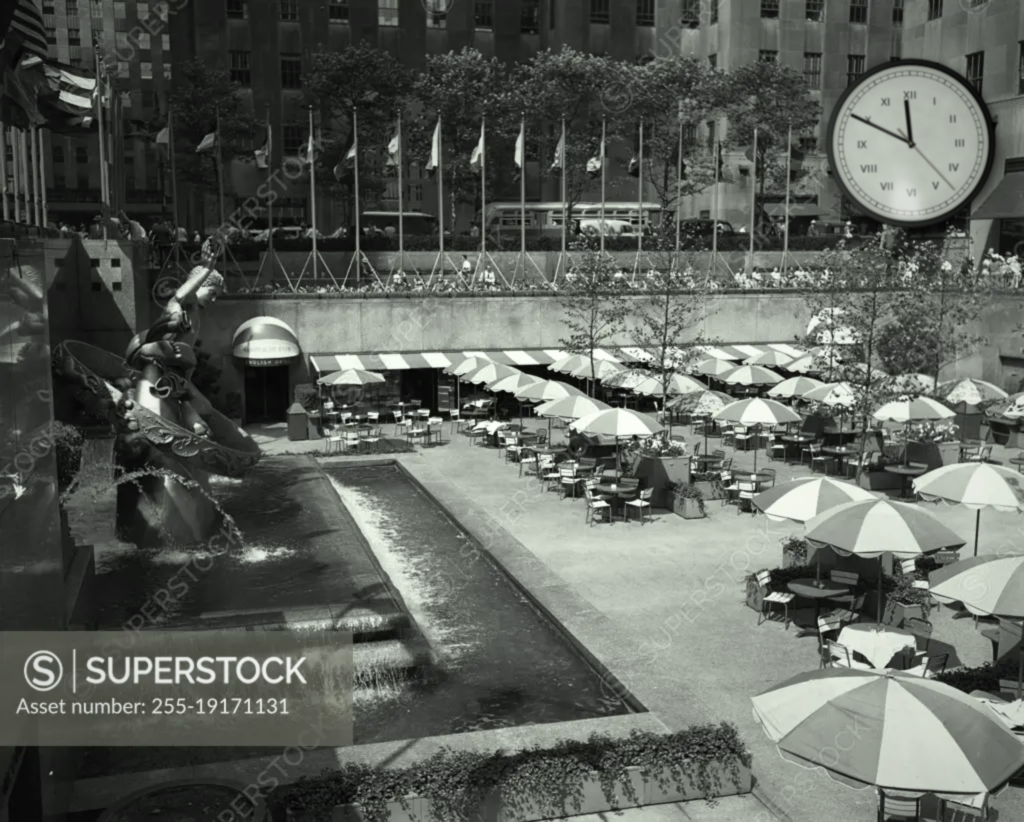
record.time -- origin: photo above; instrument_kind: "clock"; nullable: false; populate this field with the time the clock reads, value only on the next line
11:49:23
